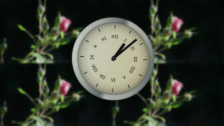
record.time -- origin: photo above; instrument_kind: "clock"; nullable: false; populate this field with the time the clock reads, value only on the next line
1:08
